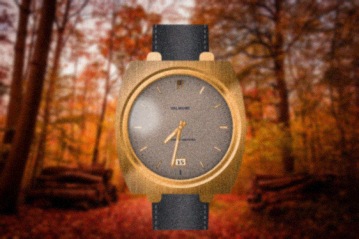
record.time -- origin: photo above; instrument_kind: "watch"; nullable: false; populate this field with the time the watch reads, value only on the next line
7:32
